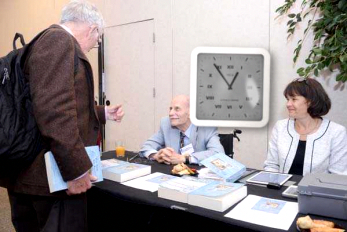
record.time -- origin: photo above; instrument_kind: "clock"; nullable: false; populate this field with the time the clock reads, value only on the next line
12:54
